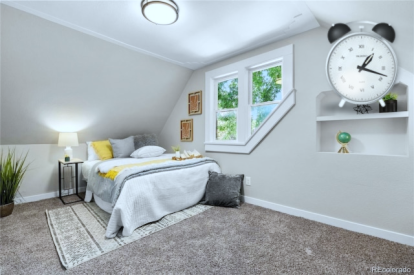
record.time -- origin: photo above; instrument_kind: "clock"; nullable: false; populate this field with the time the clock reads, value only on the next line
1:18
